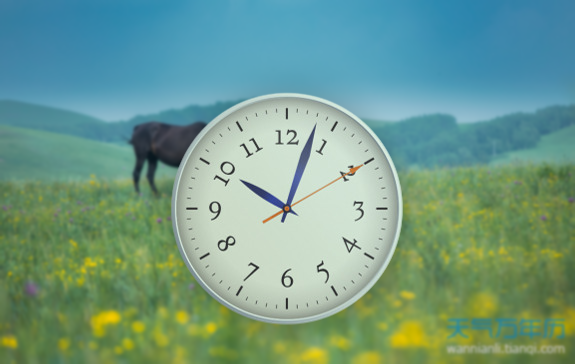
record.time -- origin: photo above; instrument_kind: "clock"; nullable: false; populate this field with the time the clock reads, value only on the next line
10:03:10
